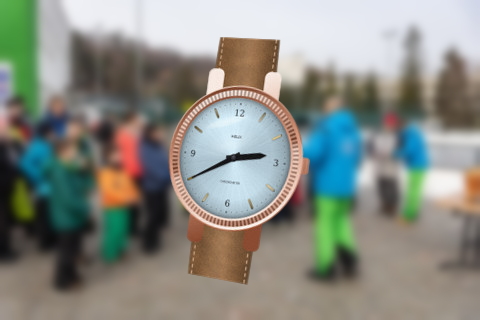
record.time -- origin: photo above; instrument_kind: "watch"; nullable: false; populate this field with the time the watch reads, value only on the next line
2:40
